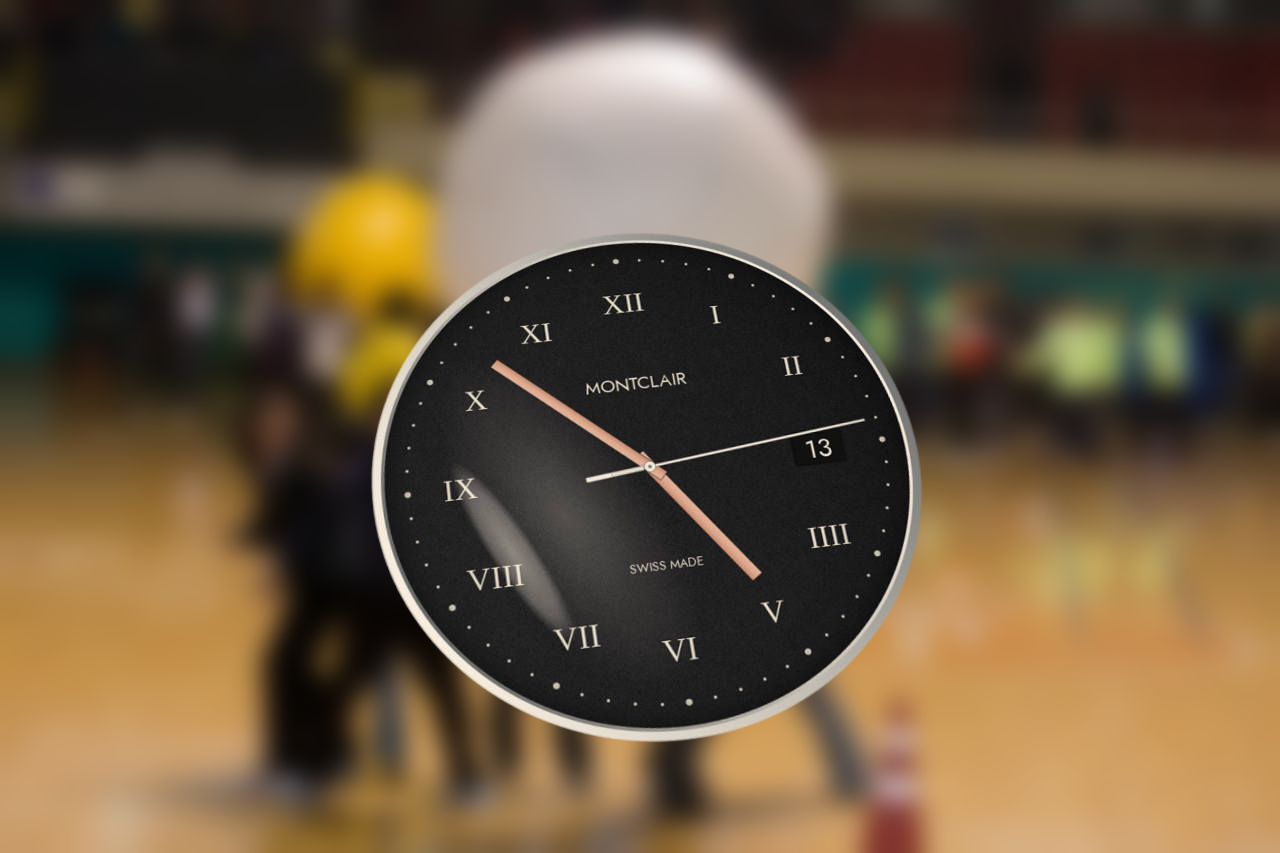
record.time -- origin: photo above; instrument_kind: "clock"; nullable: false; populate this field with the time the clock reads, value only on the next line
4:52:14
